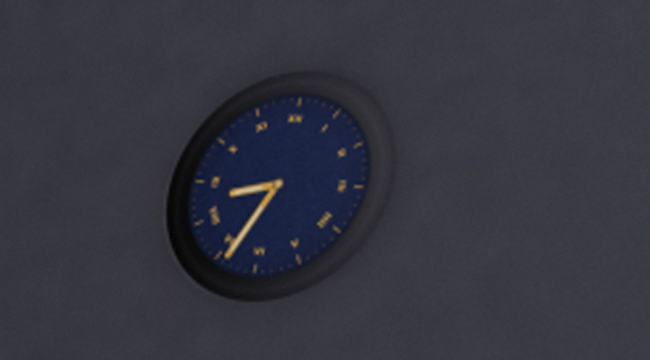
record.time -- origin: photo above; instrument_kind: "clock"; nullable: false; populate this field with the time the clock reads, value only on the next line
8:34
